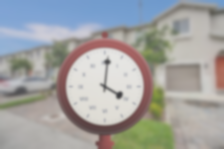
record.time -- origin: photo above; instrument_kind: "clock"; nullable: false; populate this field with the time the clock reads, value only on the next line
4:01
